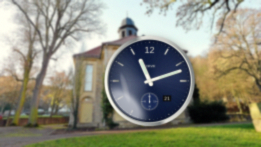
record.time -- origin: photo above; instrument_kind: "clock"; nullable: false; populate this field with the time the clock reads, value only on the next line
11:12
